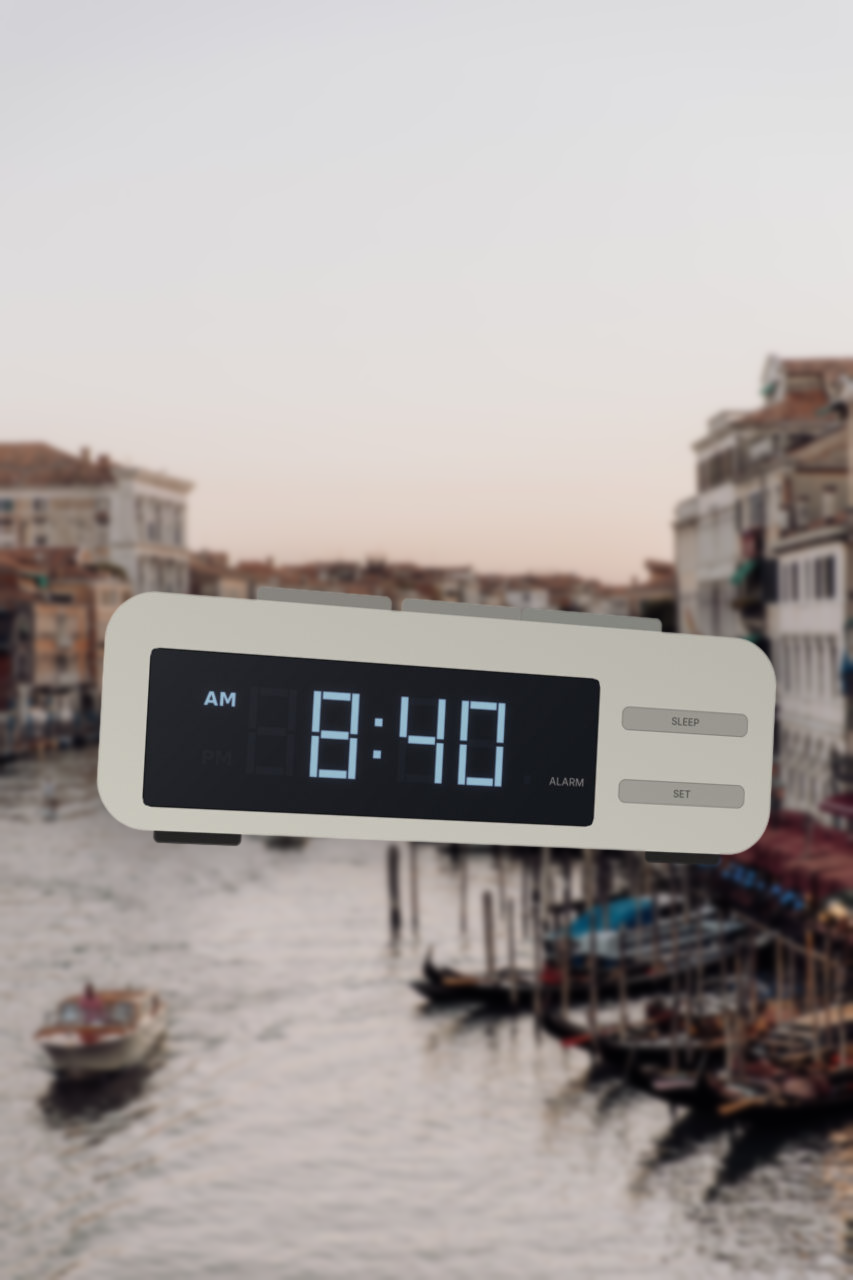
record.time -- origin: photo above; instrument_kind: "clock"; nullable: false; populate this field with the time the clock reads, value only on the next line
8:40
